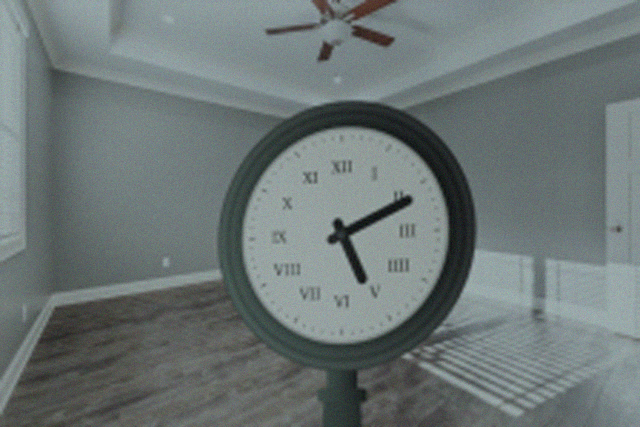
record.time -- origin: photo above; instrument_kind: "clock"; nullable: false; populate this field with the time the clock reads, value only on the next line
5:11
